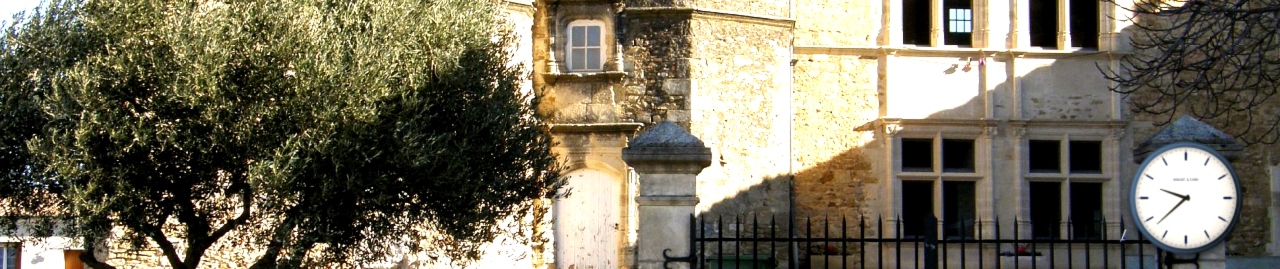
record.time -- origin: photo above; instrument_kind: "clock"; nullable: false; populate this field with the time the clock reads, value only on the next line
9:38
